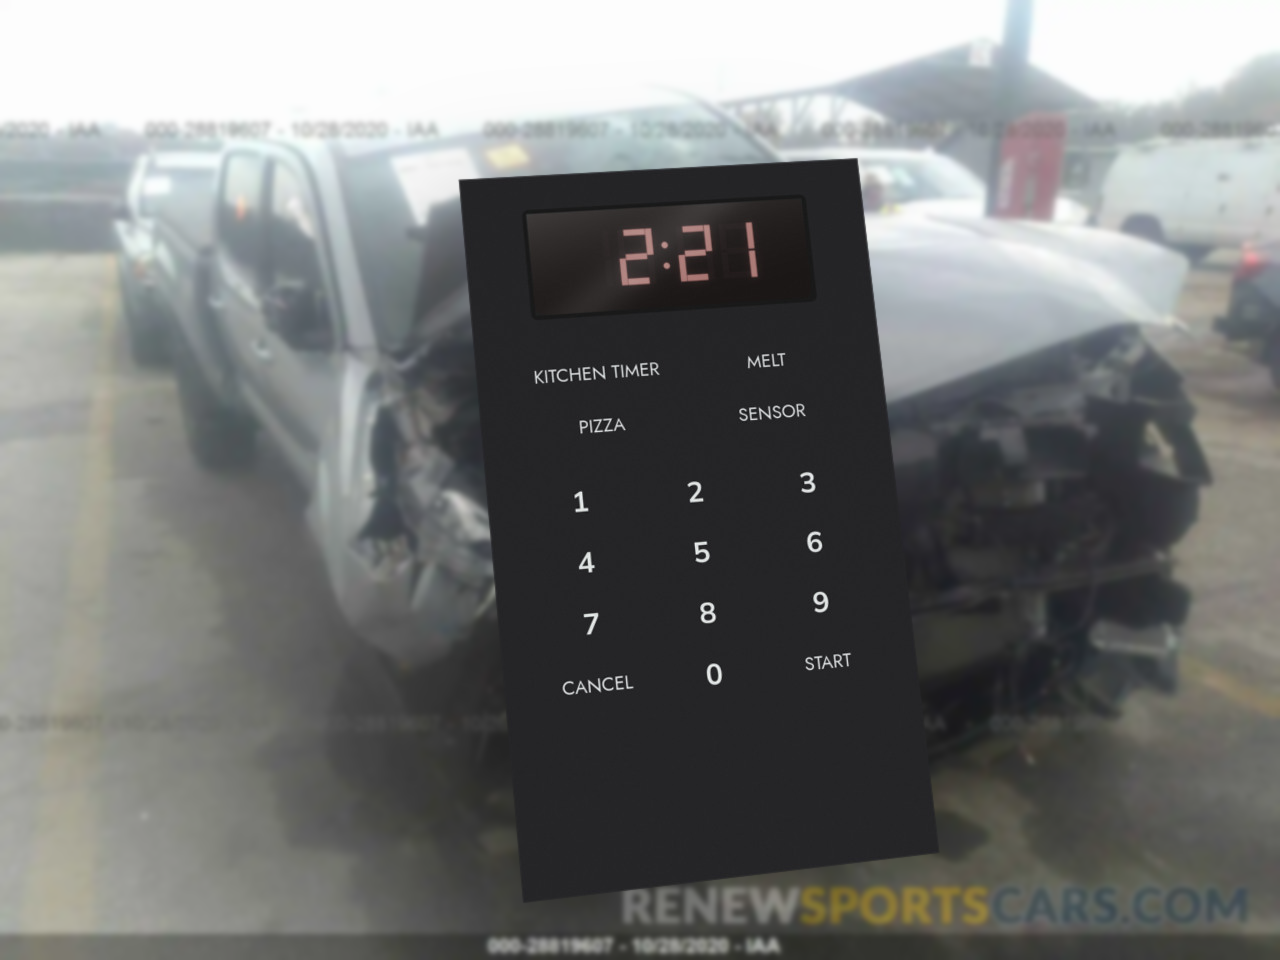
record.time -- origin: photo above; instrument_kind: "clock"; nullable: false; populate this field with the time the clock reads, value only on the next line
2:21
